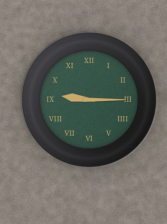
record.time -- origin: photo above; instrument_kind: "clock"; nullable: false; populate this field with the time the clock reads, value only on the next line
9:15
